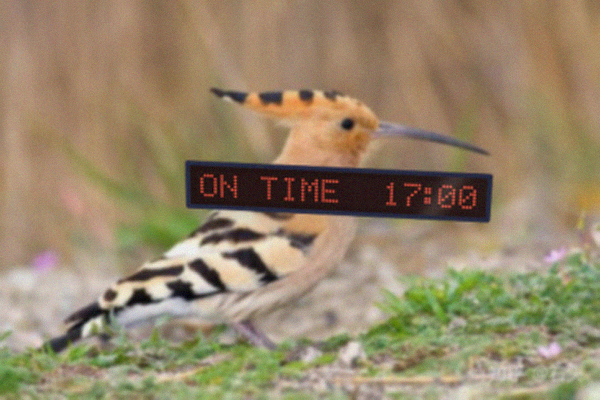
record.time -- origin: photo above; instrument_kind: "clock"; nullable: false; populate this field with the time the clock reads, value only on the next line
17:00
